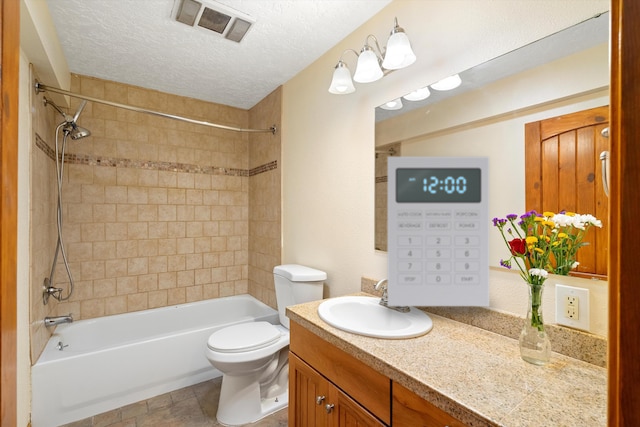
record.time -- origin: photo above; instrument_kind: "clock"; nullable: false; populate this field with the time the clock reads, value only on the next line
12:00
